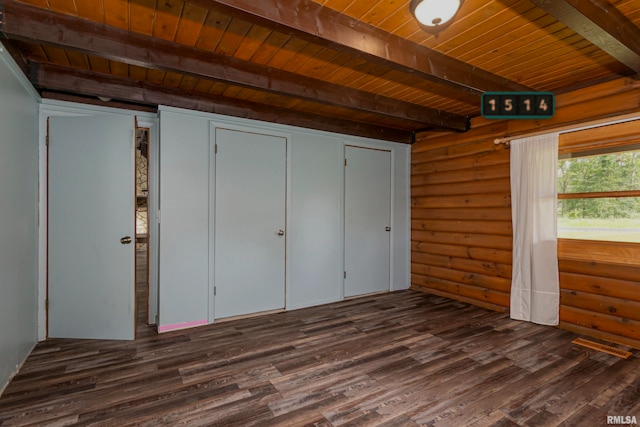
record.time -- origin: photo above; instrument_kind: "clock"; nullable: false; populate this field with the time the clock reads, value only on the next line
15:14
